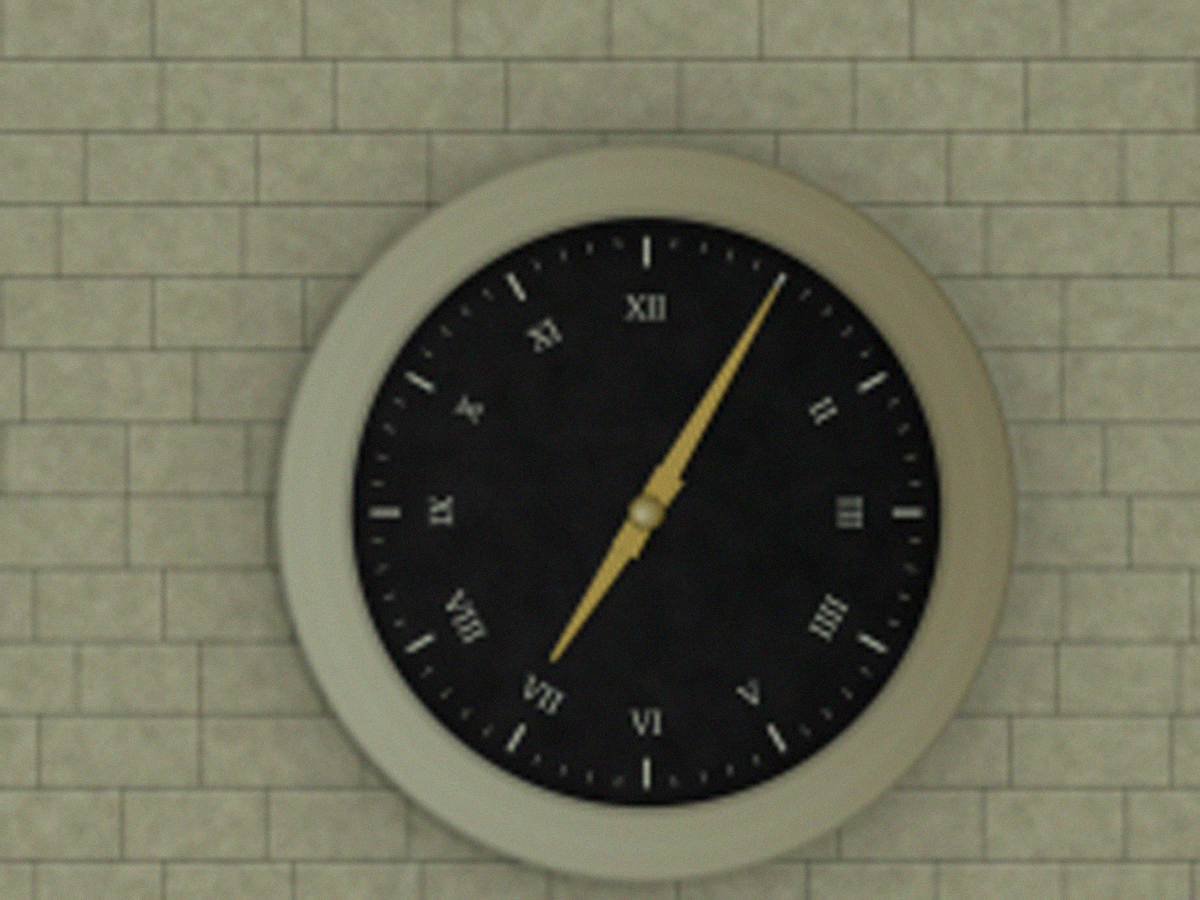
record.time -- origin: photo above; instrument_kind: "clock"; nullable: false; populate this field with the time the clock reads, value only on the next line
7:05
